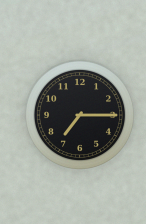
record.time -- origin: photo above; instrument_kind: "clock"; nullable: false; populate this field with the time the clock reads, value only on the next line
7:15
